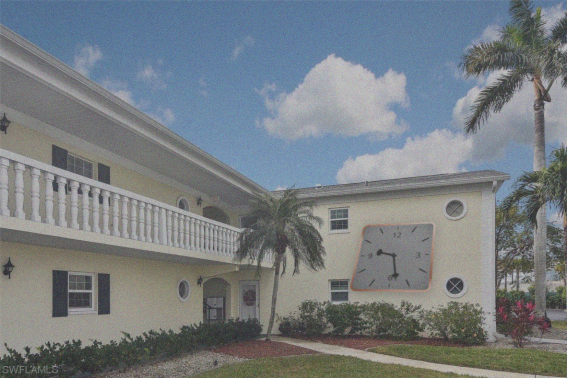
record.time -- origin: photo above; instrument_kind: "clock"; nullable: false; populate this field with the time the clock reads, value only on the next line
9:28
